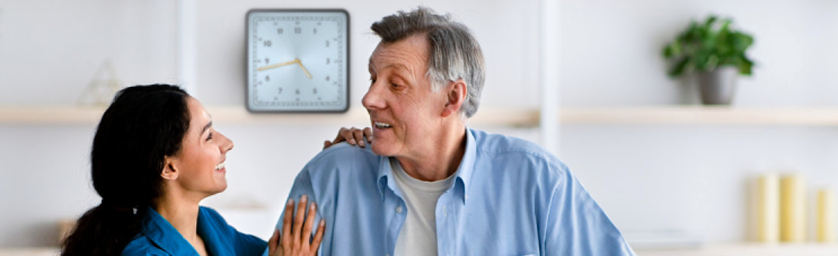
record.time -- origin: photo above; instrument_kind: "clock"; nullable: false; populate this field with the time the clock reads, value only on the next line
4:43
